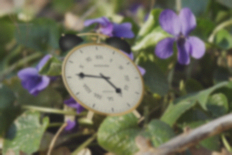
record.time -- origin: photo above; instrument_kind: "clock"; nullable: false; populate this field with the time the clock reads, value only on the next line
4:46
